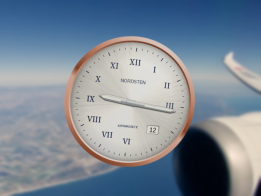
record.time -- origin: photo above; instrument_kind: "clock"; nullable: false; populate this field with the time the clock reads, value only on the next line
9:16
